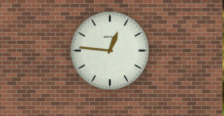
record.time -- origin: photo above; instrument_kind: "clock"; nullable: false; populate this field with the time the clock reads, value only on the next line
12:46
